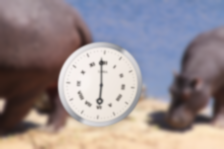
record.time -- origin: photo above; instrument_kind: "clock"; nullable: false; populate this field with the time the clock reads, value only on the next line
5:59
